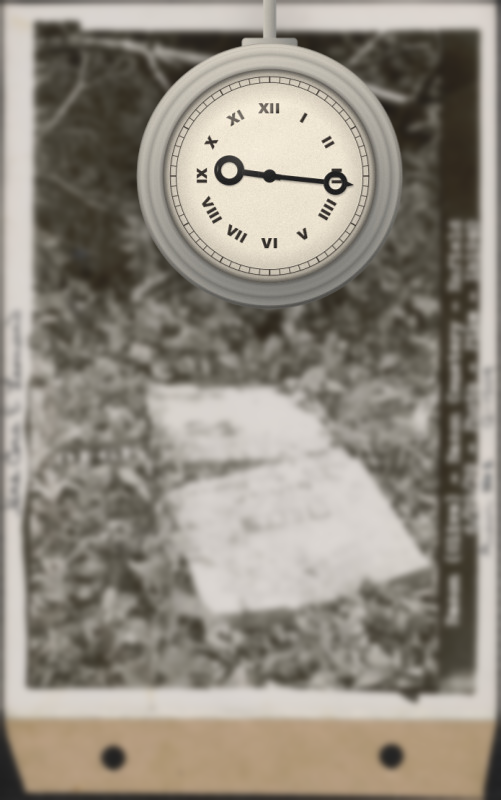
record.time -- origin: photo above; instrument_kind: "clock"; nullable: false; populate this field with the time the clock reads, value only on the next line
9:16
